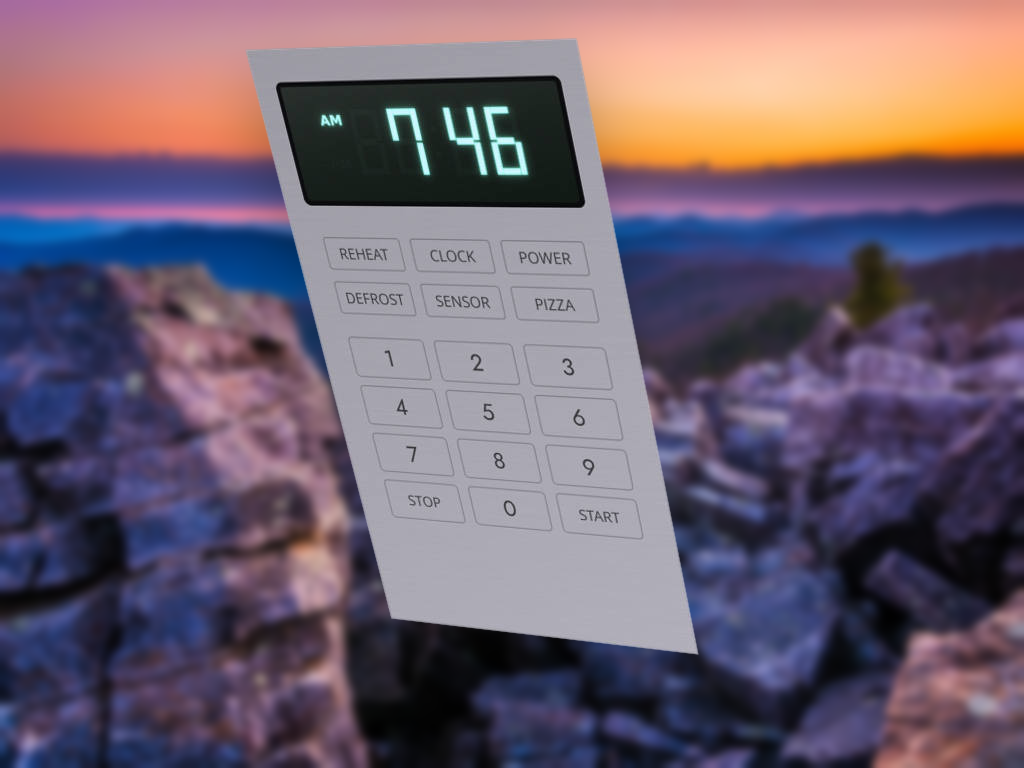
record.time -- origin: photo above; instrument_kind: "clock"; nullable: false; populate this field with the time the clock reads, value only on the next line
7:46
